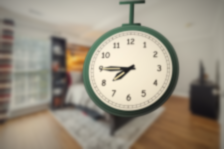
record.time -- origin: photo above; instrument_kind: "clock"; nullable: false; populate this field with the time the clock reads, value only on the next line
7:45
